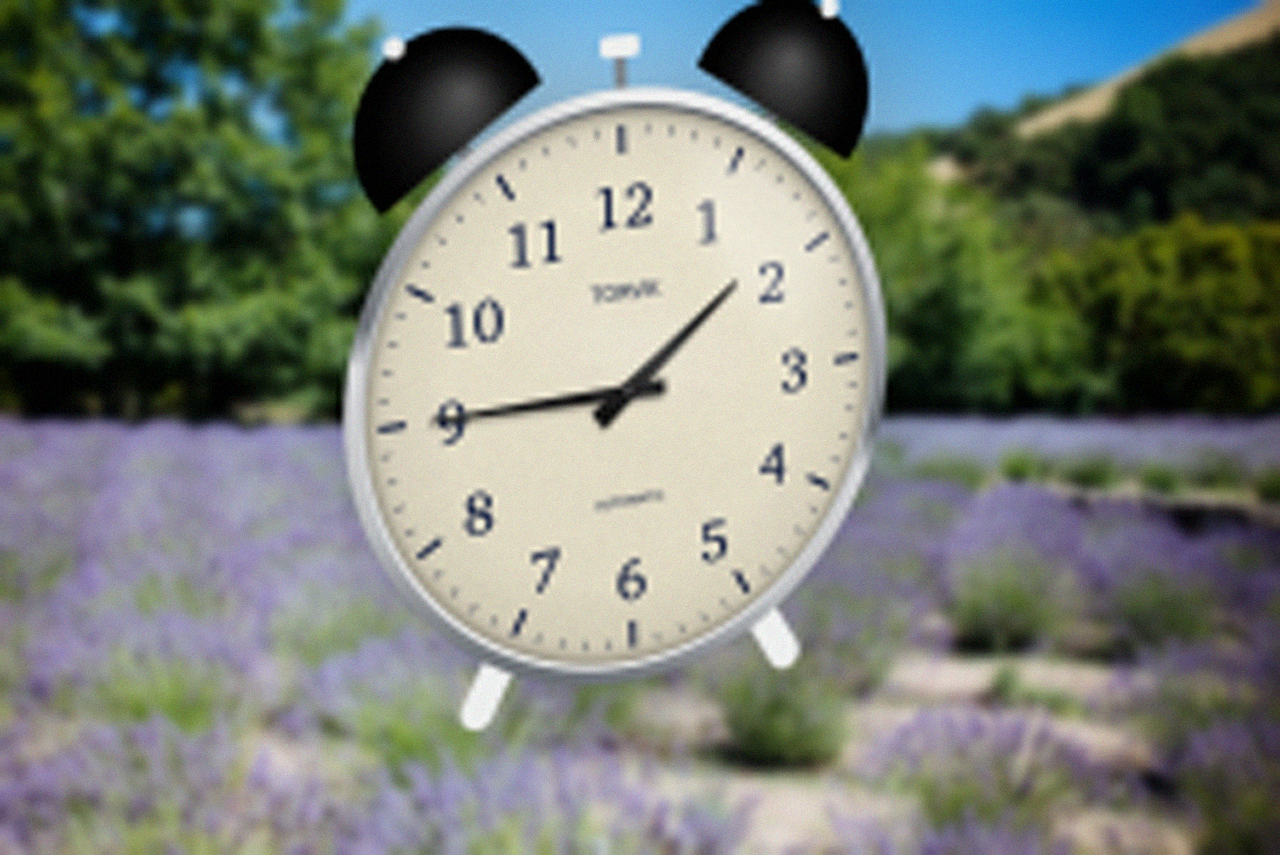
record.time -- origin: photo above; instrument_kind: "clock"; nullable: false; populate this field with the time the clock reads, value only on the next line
1:45
